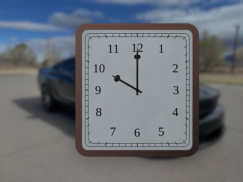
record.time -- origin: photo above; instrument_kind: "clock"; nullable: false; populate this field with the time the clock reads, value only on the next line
10:00
